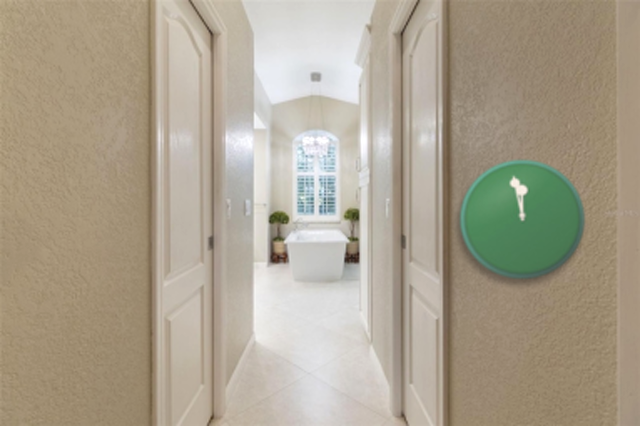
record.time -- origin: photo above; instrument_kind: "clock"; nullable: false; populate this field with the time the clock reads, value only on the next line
11:58
